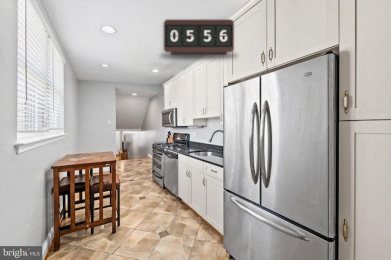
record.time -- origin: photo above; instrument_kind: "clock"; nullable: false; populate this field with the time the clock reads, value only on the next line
5:56
